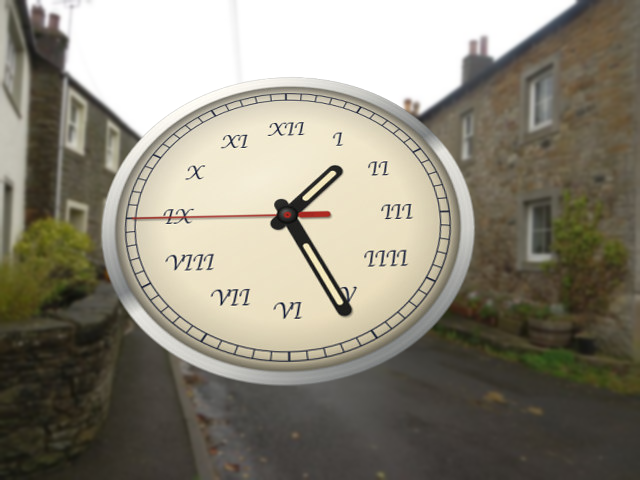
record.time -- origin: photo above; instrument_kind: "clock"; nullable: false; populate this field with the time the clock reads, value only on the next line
1:25:45
